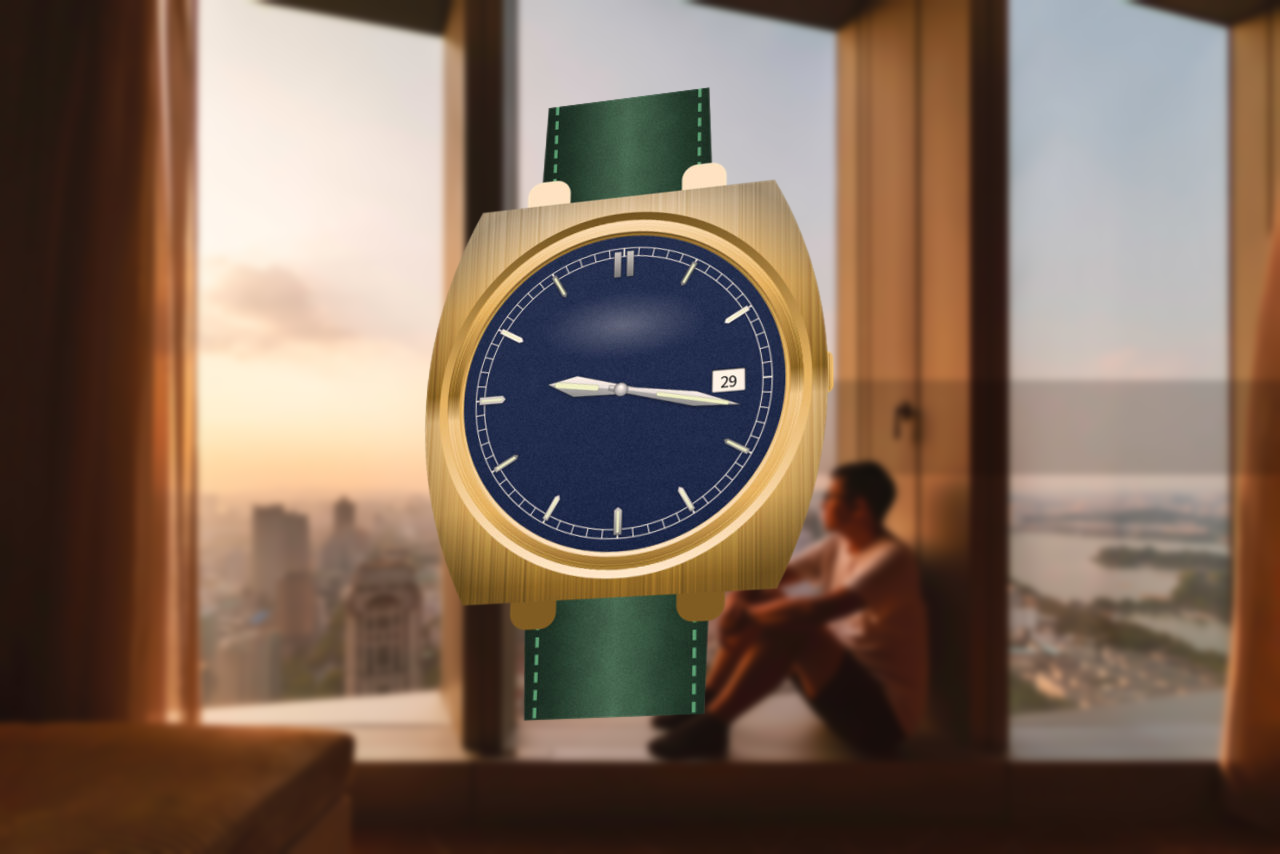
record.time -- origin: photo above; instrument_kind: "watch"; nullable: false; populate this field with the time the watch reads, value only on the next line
9:17
